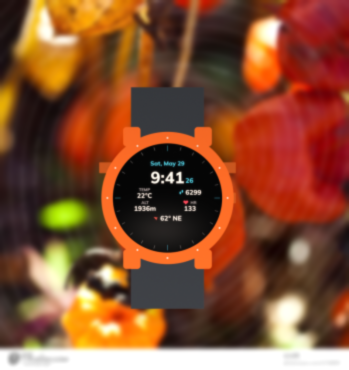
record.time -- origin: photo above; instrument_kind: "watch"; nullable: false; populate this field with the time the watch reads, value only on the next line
9:41
